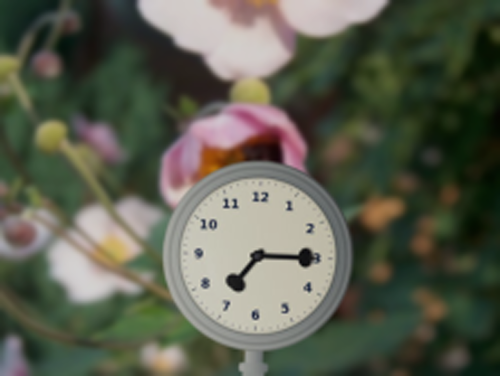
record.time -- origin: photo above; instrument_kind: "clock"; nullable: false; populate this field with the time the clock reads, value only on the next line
7:15
